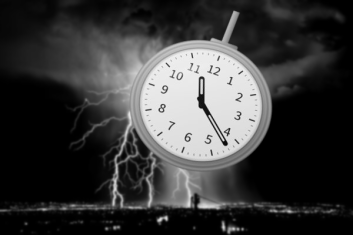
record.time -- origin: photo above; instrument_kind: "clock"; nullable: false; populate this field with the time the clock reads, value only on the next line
11:22
